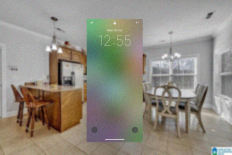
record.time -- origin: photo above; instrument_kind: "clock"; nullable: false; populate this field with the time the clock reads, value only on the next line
12:55
